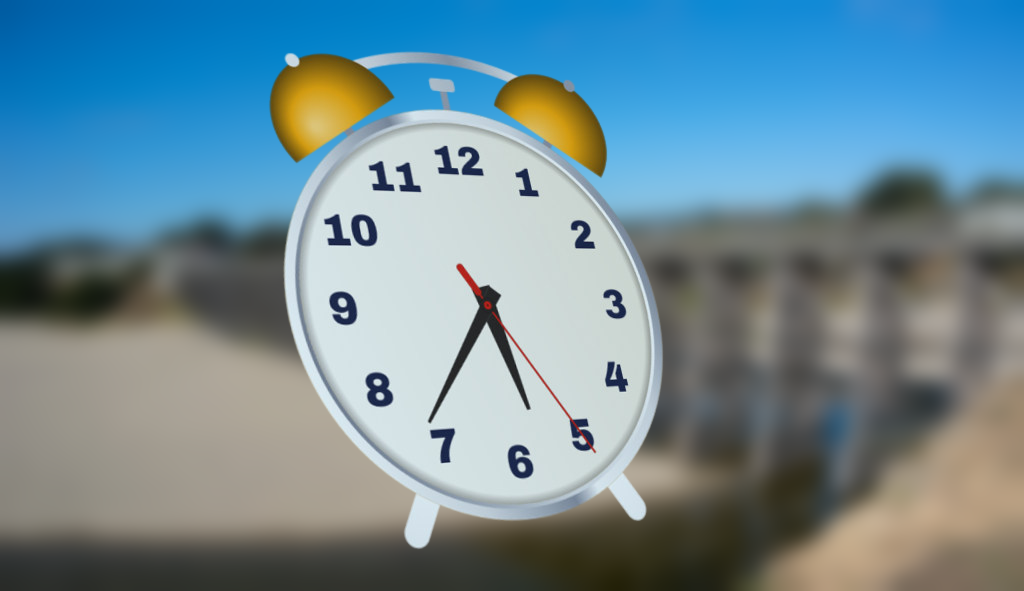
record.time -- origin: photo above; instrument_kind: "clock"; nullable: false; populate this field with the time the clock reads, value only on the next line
5:36:25
